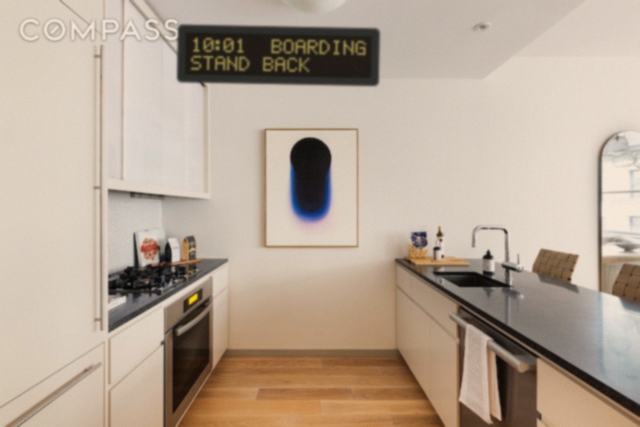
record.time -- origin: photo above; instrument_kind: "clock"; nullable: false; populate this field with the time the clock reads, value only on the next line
10:01
